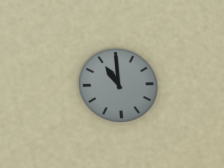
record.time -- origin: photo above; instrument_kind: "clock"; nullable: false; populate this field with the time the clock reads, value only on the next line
11:00
